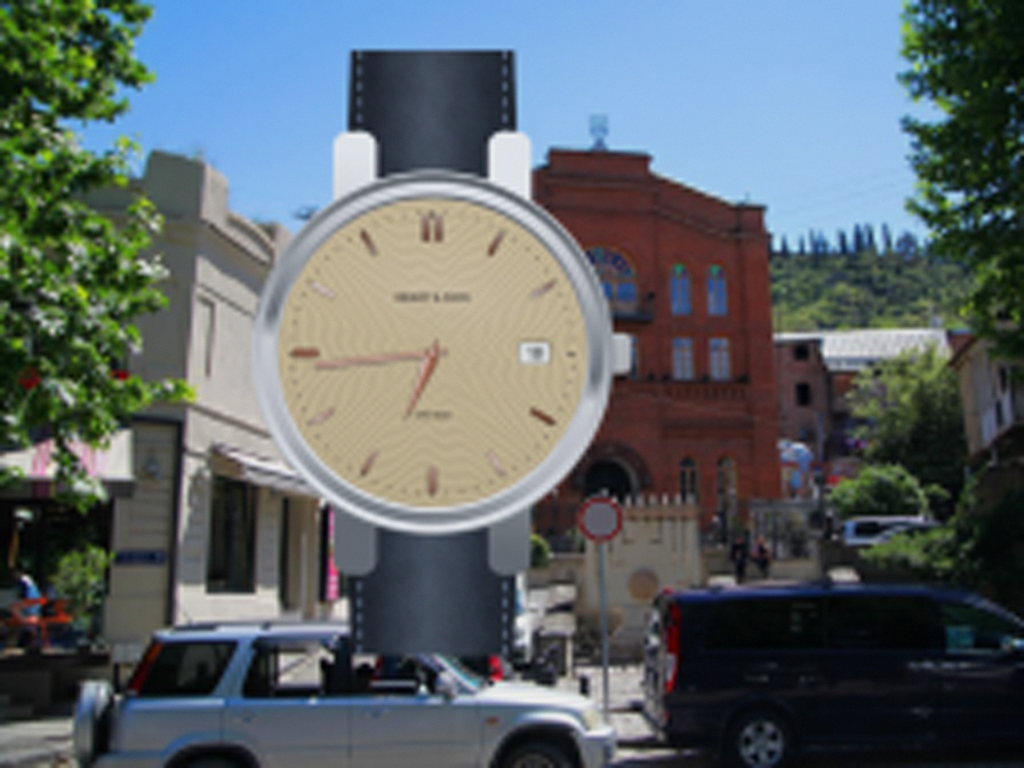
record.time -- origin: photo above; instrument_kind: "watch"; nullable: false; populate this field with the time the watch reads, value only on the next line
6:44
